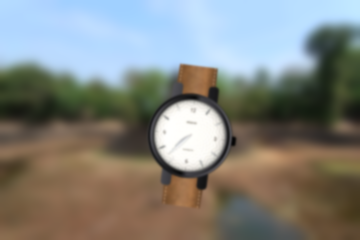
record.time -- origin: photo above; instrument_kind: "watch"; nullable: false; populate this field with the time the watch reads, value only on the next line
7:37
